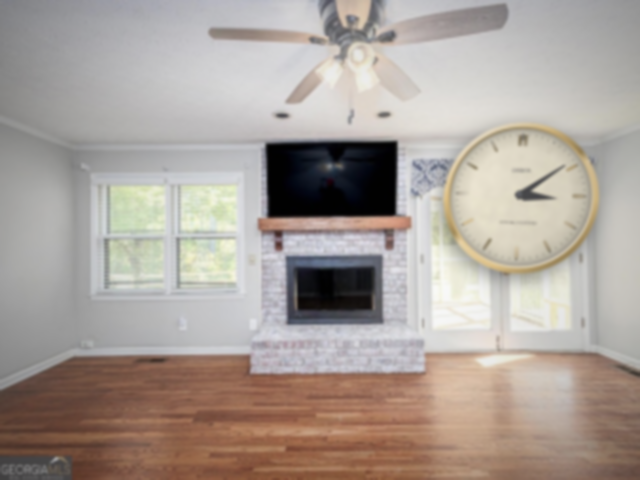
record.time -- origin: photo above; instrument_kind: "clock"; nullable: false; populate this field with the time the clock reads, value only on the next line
3:09
